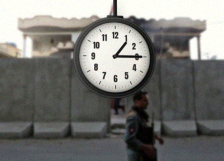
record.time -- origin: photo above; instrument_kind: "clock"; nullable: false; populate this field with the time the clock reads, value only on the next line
1:15
